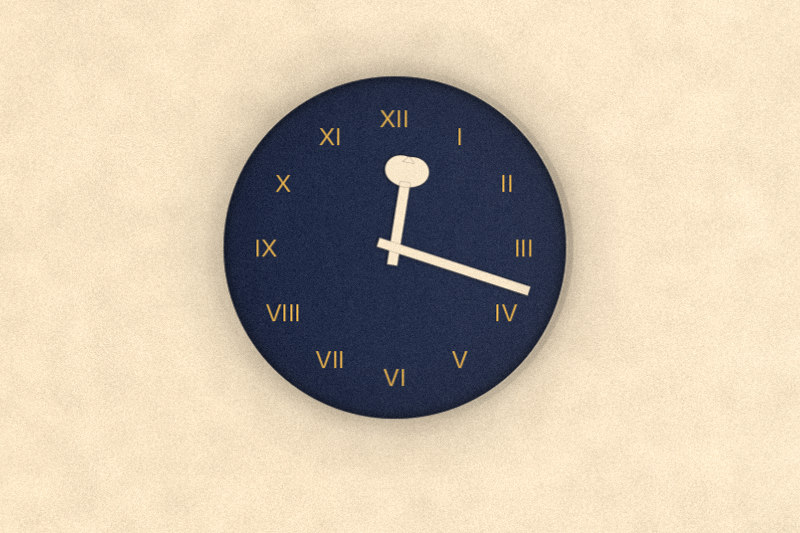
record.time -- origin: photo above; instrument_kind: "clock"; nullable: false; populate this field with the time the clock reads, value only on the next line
12:18
